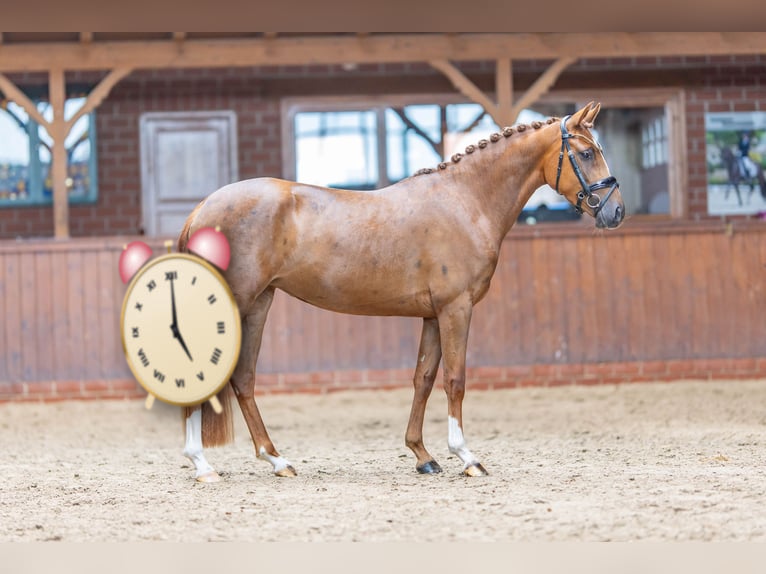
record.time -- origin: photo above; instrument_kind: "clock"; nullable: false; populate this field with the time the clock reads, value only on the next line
5:00
